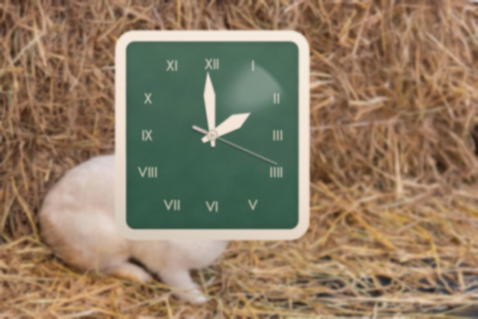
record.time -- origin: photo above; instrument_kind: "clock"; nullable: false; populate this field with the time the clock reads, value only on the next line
1:59:19
